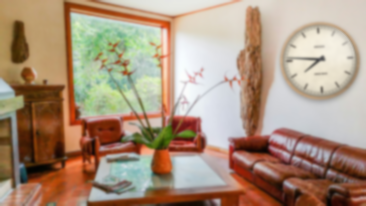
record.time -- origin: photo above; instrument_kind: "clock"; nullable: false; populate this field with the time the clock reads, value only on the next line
7:46
